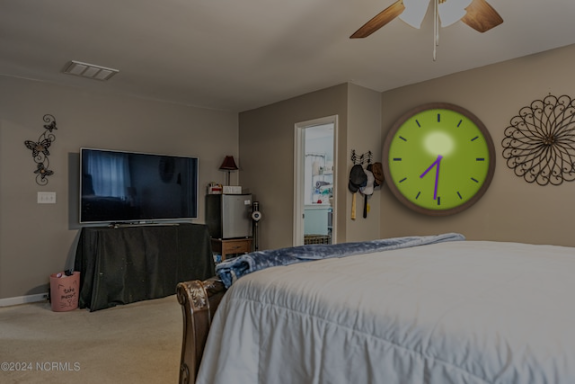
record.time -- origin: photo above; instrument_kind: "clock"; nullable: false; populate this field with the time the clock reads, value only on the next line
7:31
